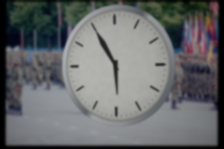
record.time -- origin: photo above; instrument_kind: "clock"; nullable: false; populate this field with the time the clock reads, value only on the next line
5:55
